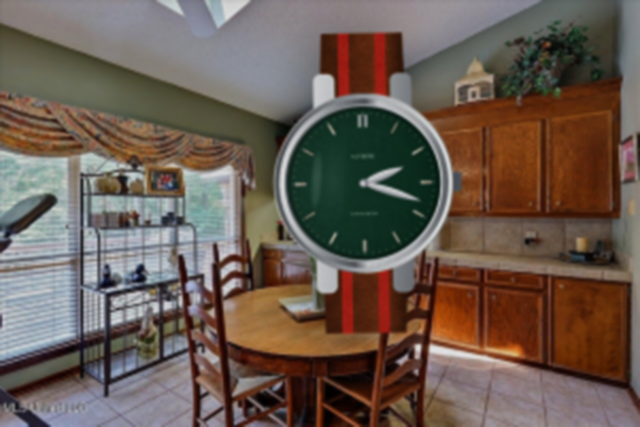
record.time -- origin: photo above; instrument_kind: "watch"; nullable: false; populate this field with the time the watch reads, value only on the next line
2:18
